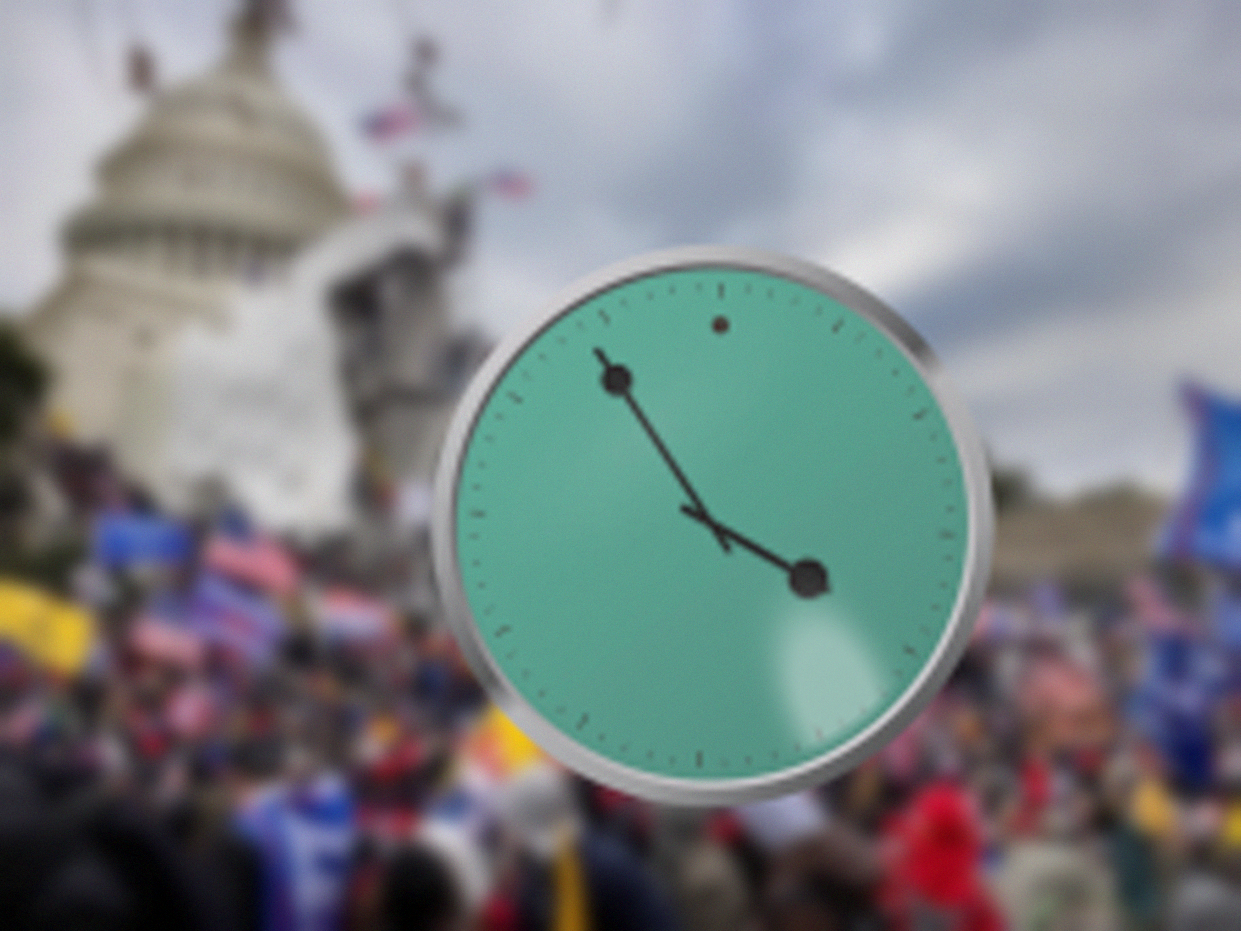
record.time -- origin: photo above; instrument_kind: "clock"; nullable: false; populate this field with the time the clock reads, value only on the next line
3:54
